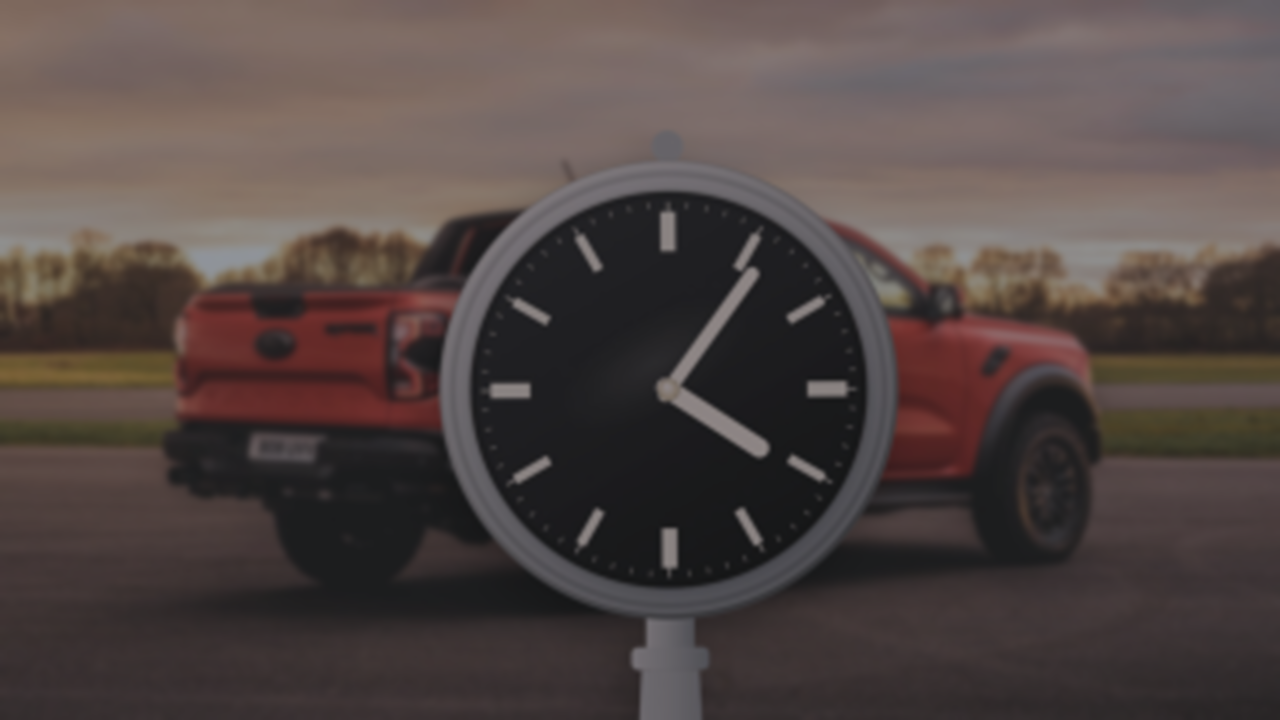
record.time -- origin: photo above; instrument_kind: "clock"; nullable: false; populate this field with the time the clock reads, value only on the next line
4:06
